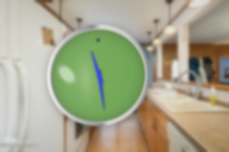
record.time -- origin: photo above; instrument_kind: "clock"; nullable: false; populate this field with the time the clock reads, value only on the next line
11:29
